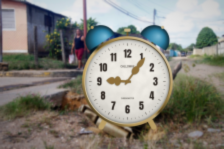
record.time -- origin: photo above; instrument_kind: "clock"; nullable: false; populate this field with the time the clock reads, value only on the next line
9:06
